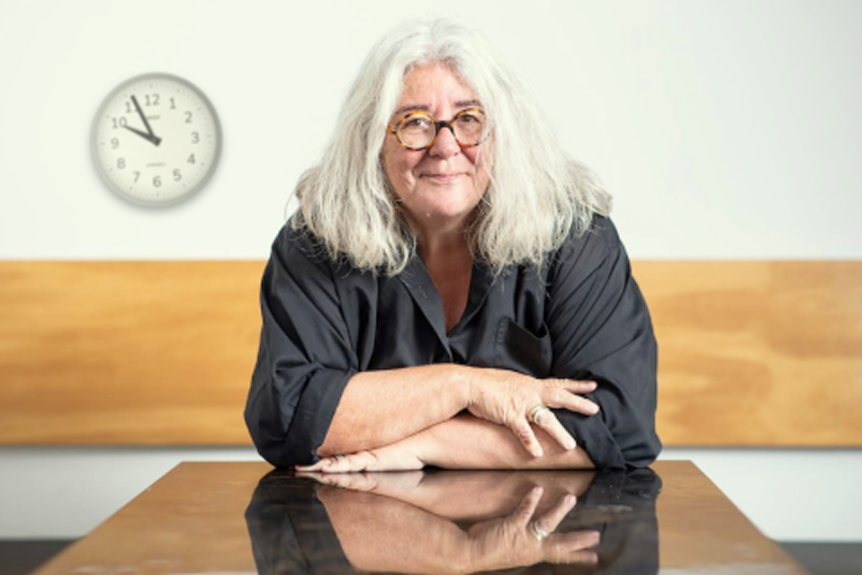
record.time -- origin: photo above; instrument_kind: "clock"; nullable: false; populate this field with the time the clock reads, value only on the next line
9:56
